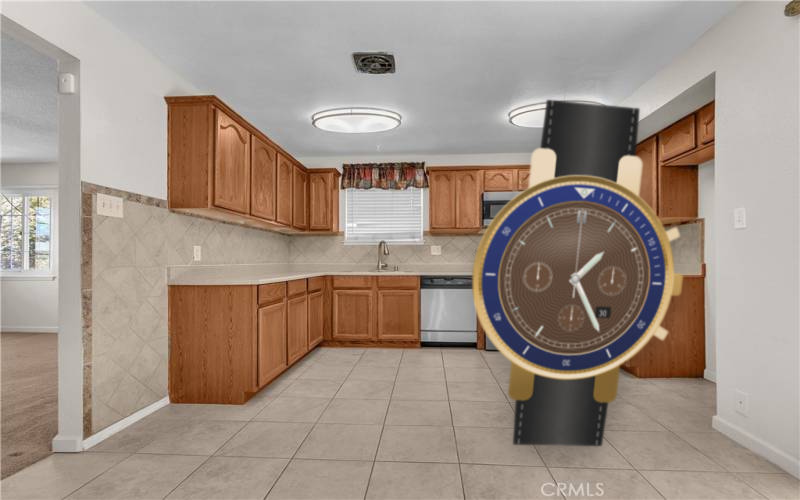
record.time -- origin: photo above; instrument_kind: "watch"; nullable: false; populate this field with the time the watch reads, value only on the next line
1:25
